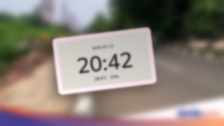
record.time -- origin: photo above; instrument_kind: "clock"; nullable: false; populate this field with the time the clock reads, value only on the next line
20:42
